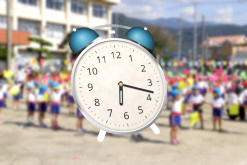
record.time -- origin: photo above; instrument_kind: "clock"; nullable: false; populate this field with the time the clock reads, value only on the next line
6:18
